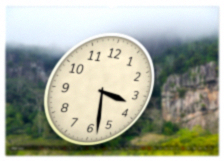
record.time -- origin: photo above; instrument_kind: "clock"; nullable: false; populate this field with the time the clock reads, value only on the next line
3:28
